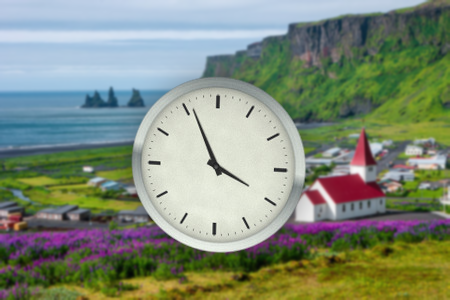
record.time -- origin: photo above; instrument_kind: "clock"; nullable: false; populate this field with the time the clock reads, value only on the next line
3:56
